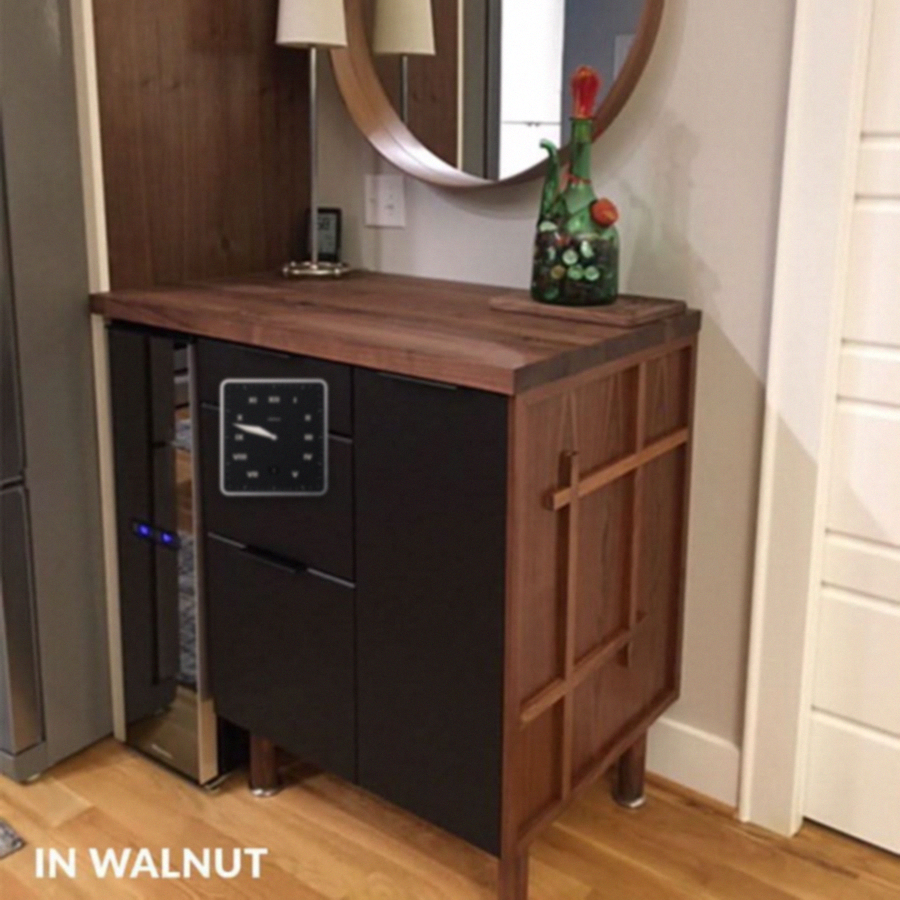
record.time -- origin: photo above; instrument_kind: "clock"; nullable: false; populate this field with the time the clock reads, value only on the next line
9:48
